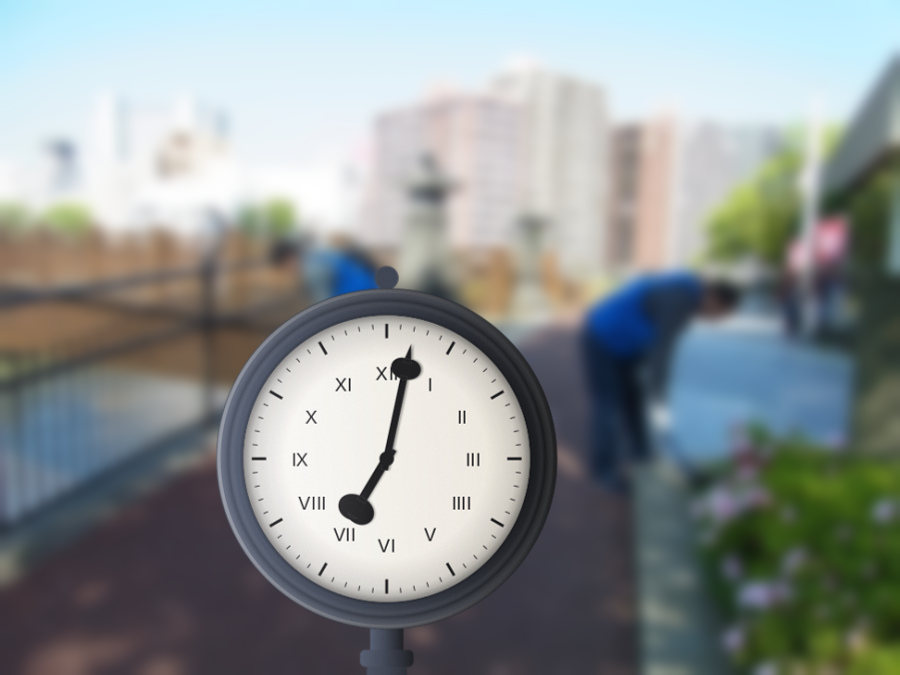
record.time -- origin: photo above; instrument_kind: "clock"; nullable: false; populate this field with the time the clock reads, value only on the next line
7:02
